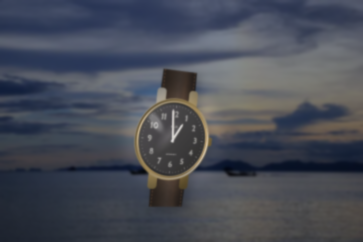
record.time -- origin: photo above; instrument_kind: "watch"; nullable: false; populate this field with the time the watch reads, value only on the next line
12:59
